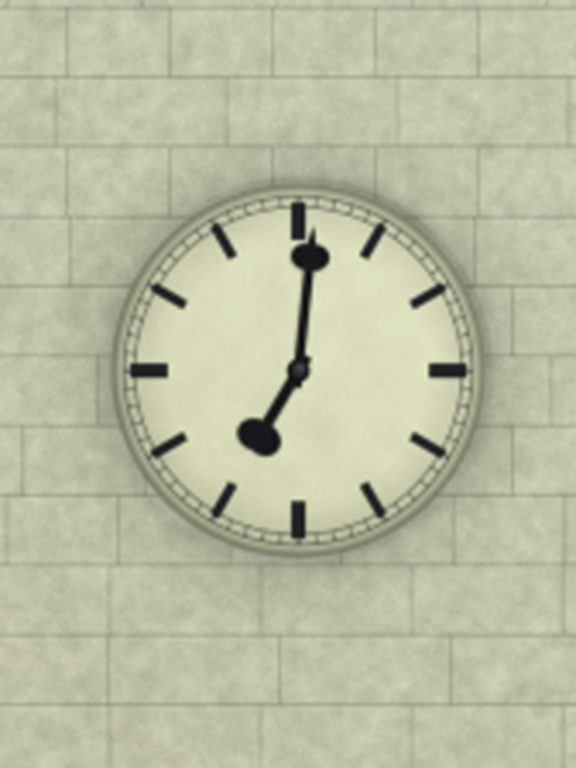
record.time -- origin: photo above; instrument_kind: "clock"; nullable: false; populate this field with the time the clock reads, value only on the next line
7:01
